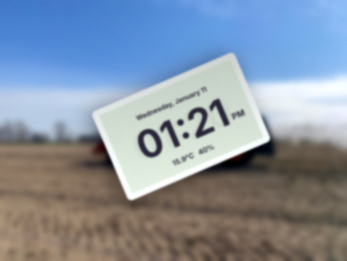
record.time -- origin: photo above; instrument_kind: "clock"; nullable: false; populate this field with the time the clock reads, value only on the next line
1:21
